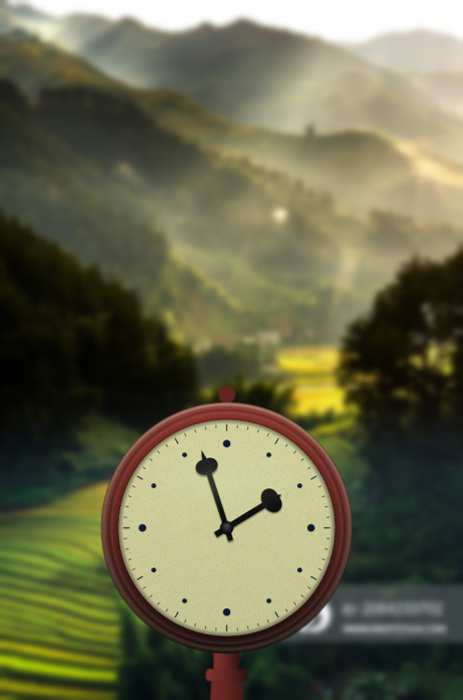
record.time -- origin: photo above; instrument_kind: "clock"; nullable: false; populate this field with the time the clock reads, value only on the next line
1:57
